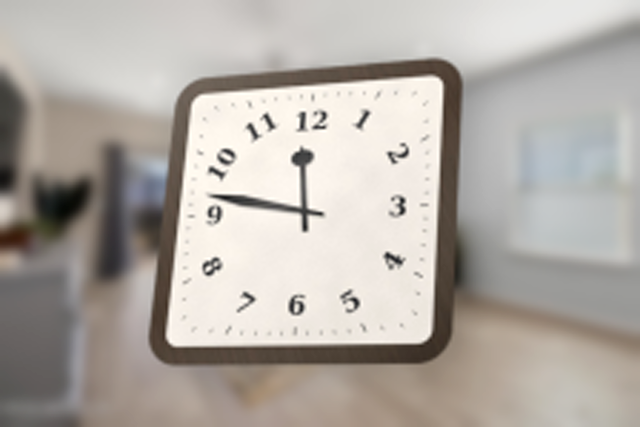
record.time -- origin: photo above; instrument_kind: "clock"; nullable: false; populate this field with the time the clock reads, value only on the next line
11:47
